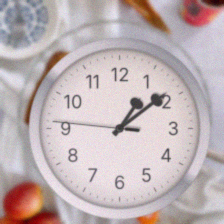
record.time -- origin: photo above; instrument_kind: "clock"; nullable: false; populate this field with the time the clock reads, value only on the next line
1:08:46
